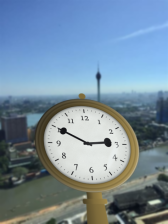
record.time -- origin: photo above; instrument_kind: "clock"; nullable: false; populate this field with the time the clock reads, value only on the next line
2:50
